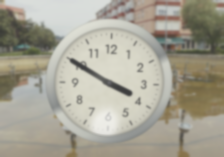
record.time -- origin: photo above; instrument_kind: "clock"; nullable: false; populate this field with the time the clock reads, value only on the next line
3:50
